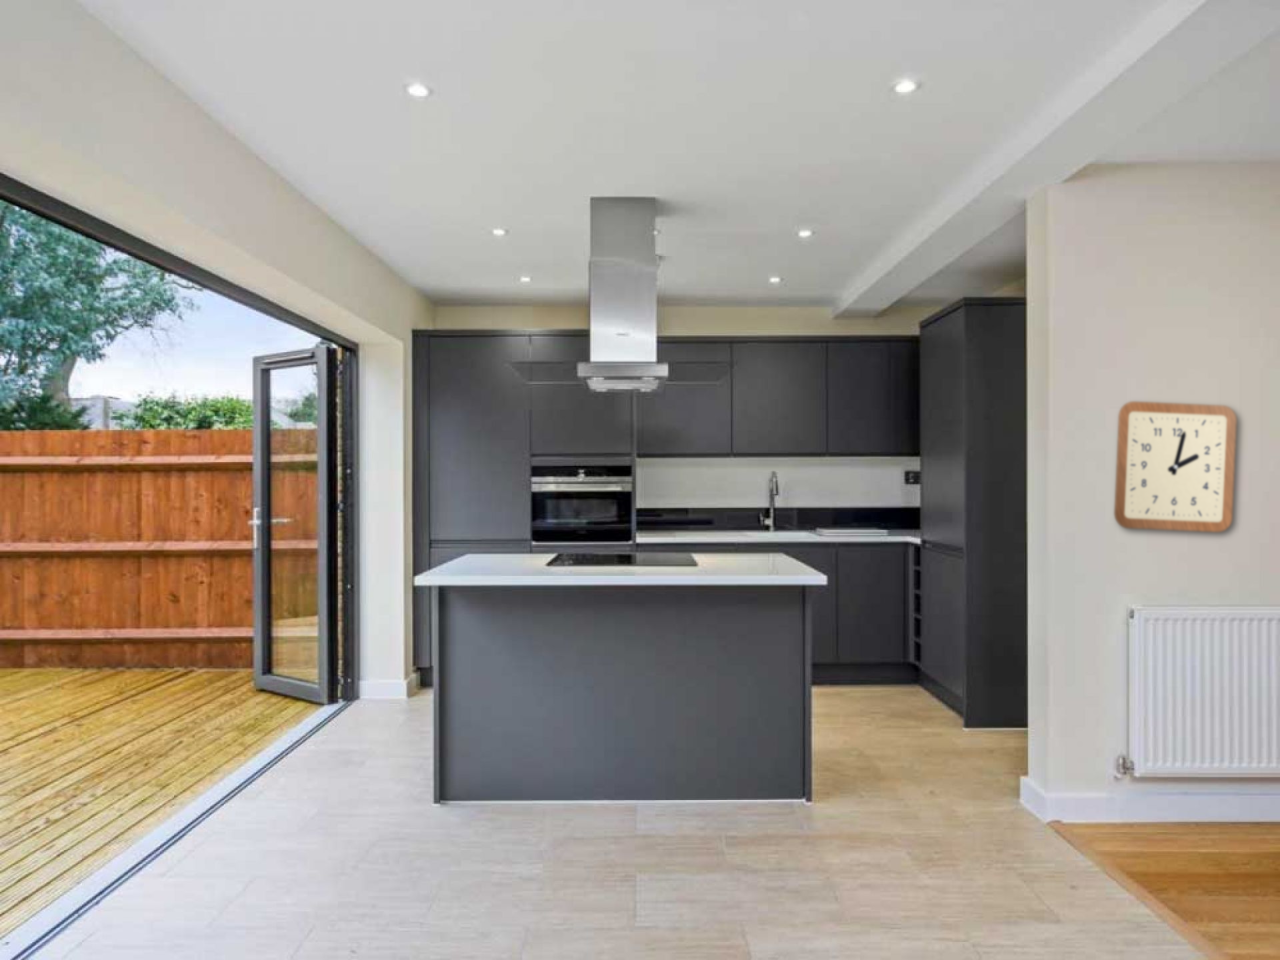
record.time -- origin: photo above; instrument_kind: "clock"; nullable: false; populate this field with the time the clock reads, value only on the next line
2:02
